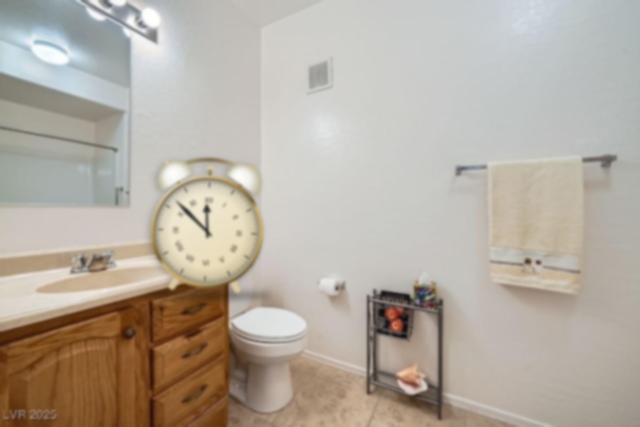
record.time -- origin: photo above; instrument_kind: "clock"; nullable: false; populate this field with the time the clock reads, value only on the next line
11:52
